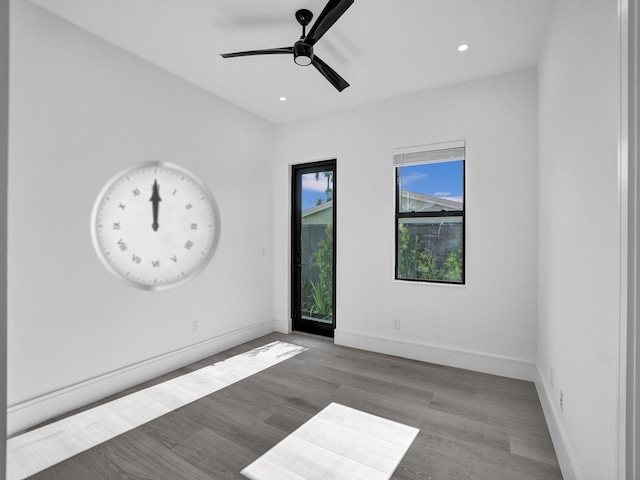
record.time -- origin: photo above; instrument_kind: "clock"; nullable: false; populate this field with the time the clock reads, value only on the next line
12:00
